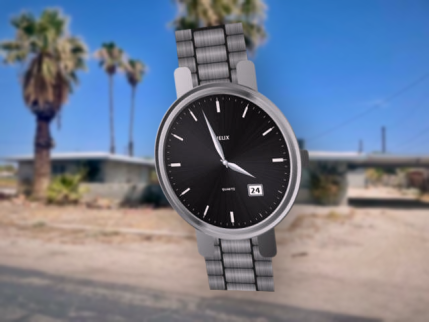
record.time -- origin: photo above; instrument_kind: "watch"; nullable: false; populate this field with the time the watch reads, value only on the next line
3:57
